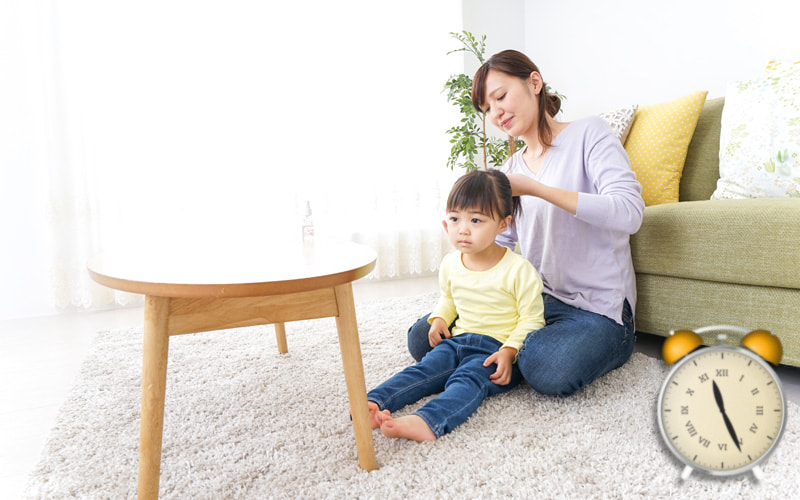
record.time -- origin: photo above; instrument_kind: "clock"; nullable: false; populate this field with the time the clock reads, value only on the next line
11:26
